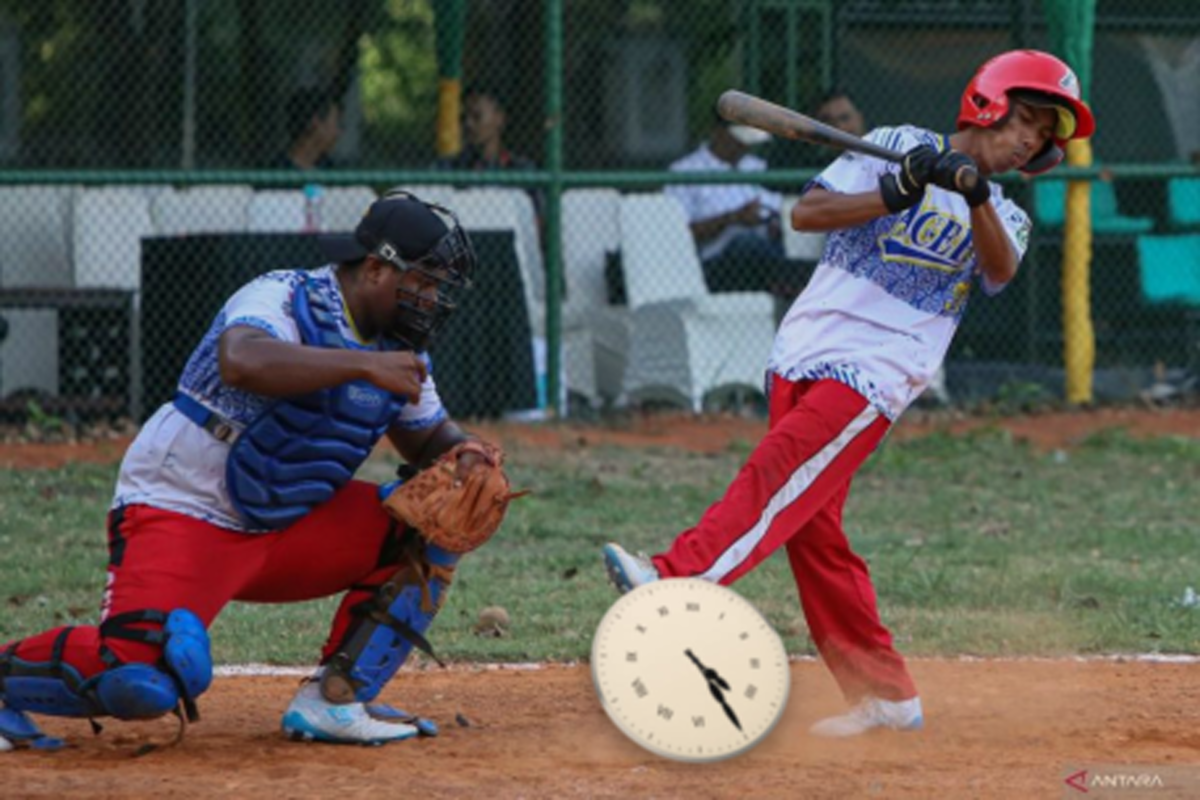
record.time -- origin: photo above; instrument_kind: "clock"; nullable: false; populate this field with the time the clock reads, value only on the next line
4:25
